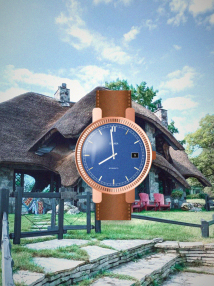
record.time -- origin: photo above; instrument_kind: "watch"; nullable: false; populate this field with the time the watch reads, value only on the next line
7:59
